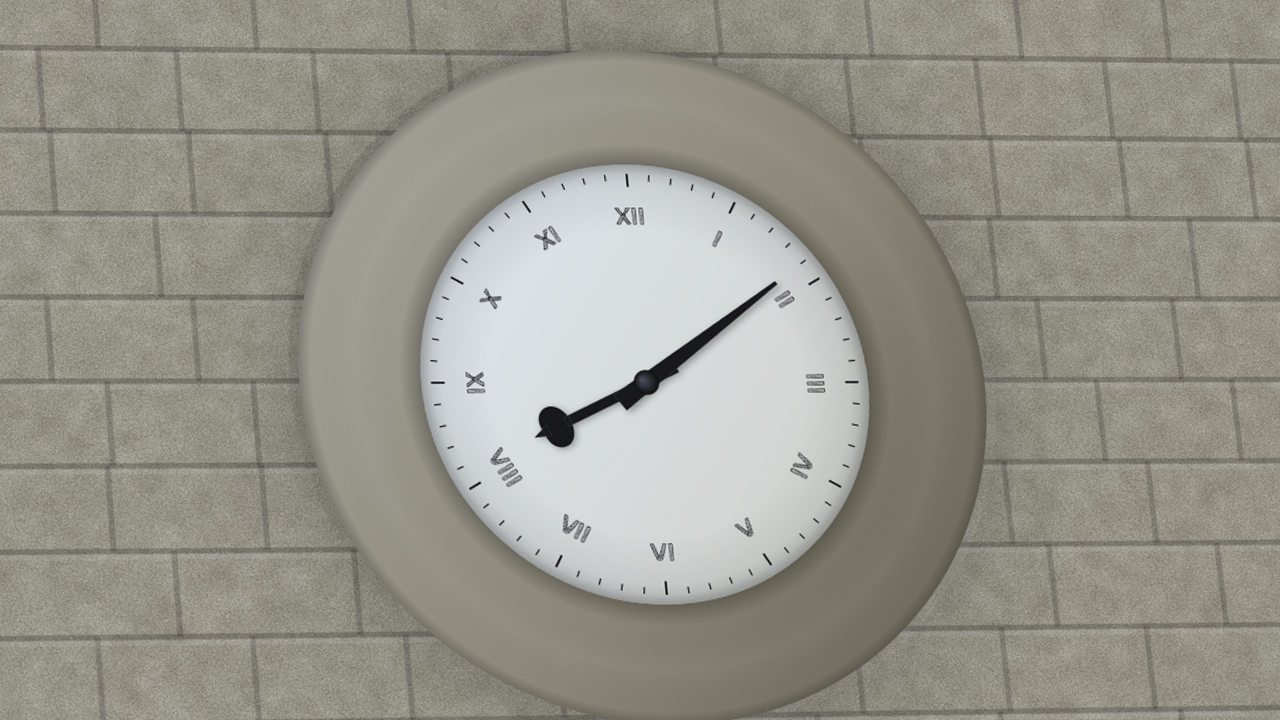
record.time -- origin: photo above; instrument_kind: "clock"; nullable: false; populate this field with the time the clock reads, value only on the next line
8:09
